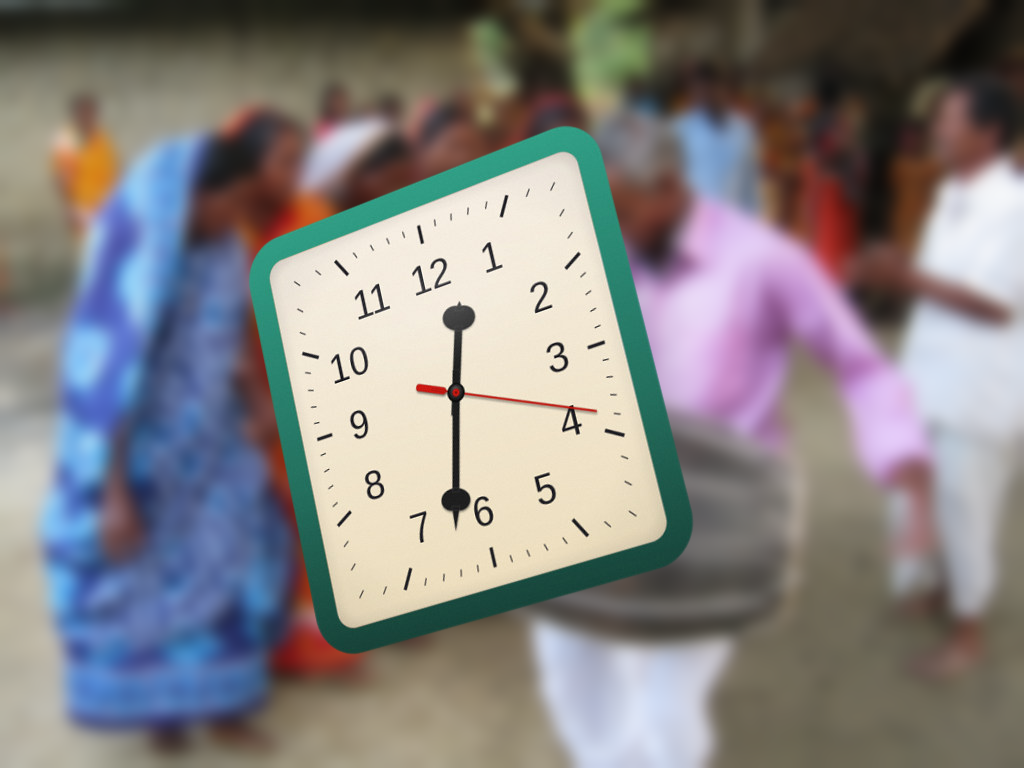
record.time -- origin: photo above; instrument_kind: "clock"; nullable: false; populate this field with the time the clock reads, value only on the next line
12:32:19
